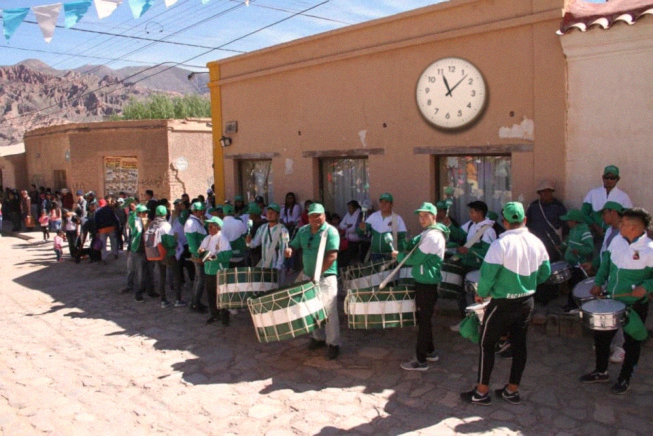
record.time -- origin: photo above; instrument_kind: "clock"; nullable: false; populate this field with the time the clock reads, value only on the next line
11:07
